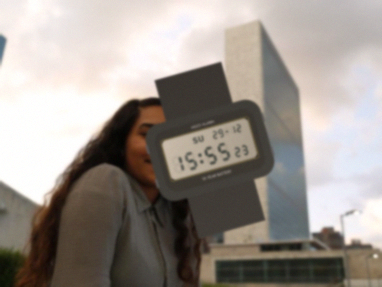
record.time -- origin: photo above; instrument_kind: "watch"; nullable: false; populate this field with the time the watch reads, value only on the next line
15:55
